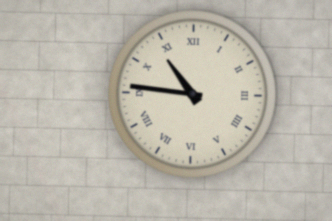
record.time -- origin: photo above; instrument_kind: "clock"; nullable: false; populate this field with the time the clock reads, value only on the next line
10:46
